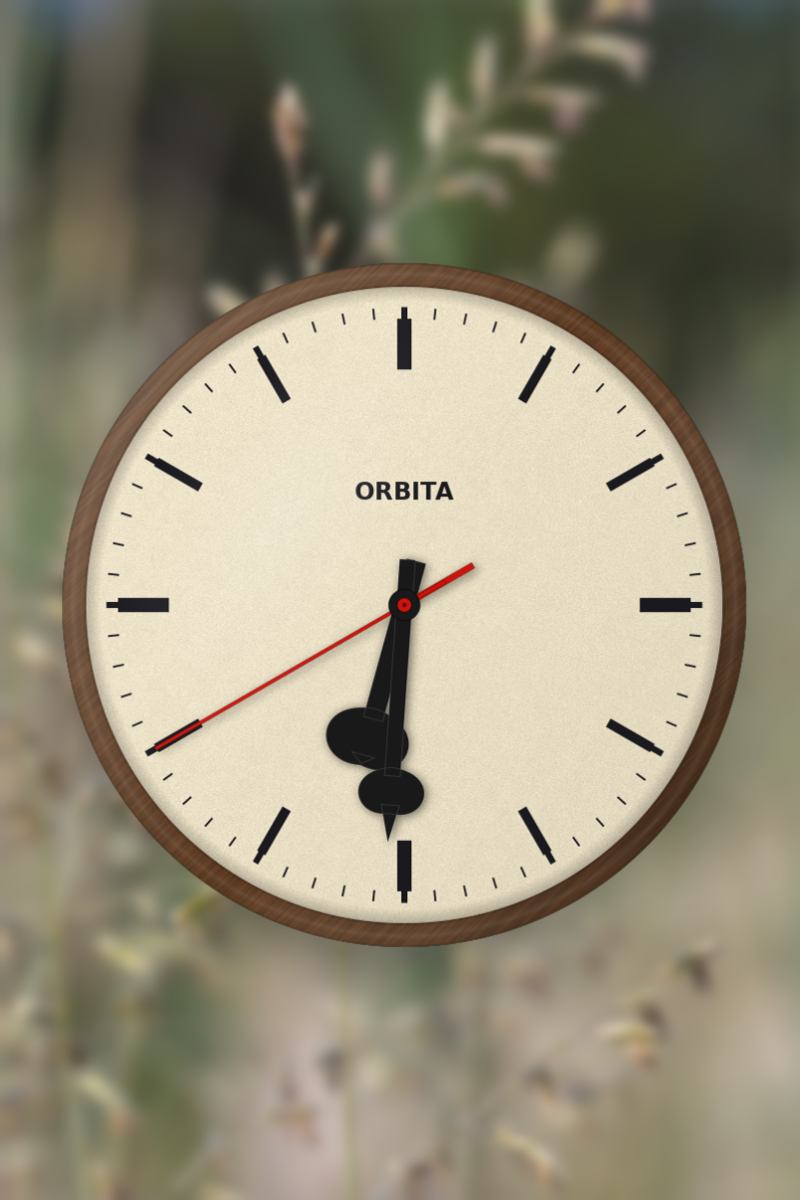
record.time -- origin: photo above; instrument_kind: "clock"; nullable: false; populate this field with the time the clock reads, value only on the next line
6:30:40
